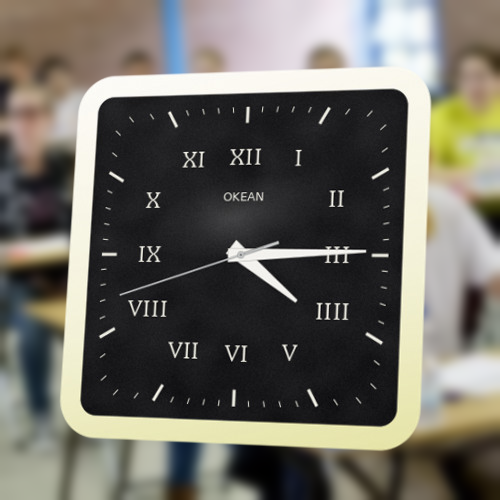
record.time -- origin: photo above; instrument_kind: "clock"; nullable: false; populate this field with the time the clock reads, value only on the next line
4:14:42
